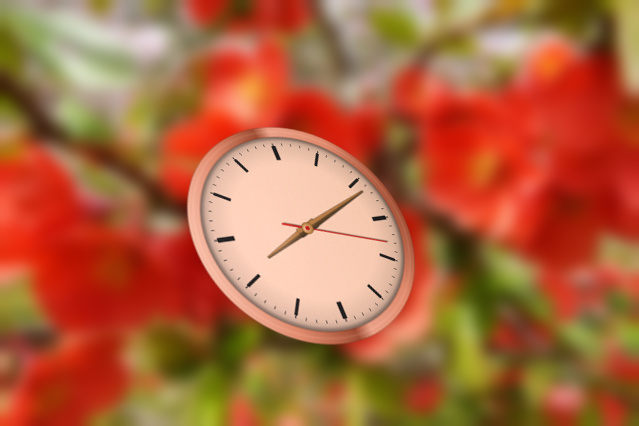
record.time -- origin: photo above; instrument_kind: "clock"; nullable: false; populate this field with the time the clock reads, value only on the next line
8:11:18
